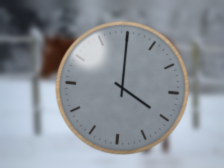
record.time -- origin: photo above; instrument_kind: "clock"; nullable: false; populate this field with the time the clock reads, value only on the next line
4:00
